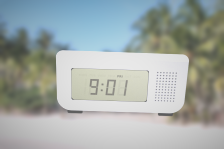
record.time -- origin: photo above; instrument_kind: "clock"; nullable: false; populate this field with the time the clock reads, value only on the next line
9:01
